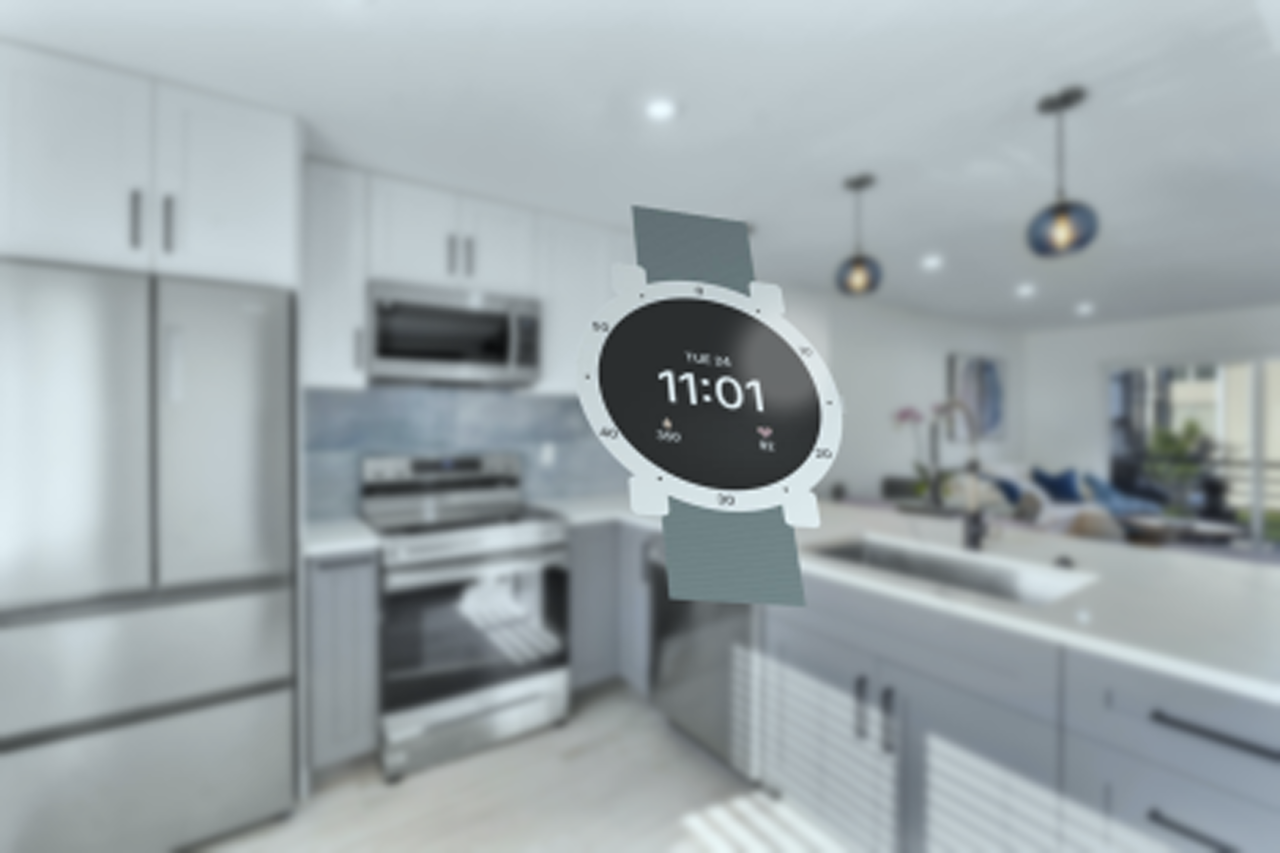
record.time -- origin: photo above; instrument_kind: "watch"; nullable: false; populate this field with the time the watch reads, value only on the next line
11:01
